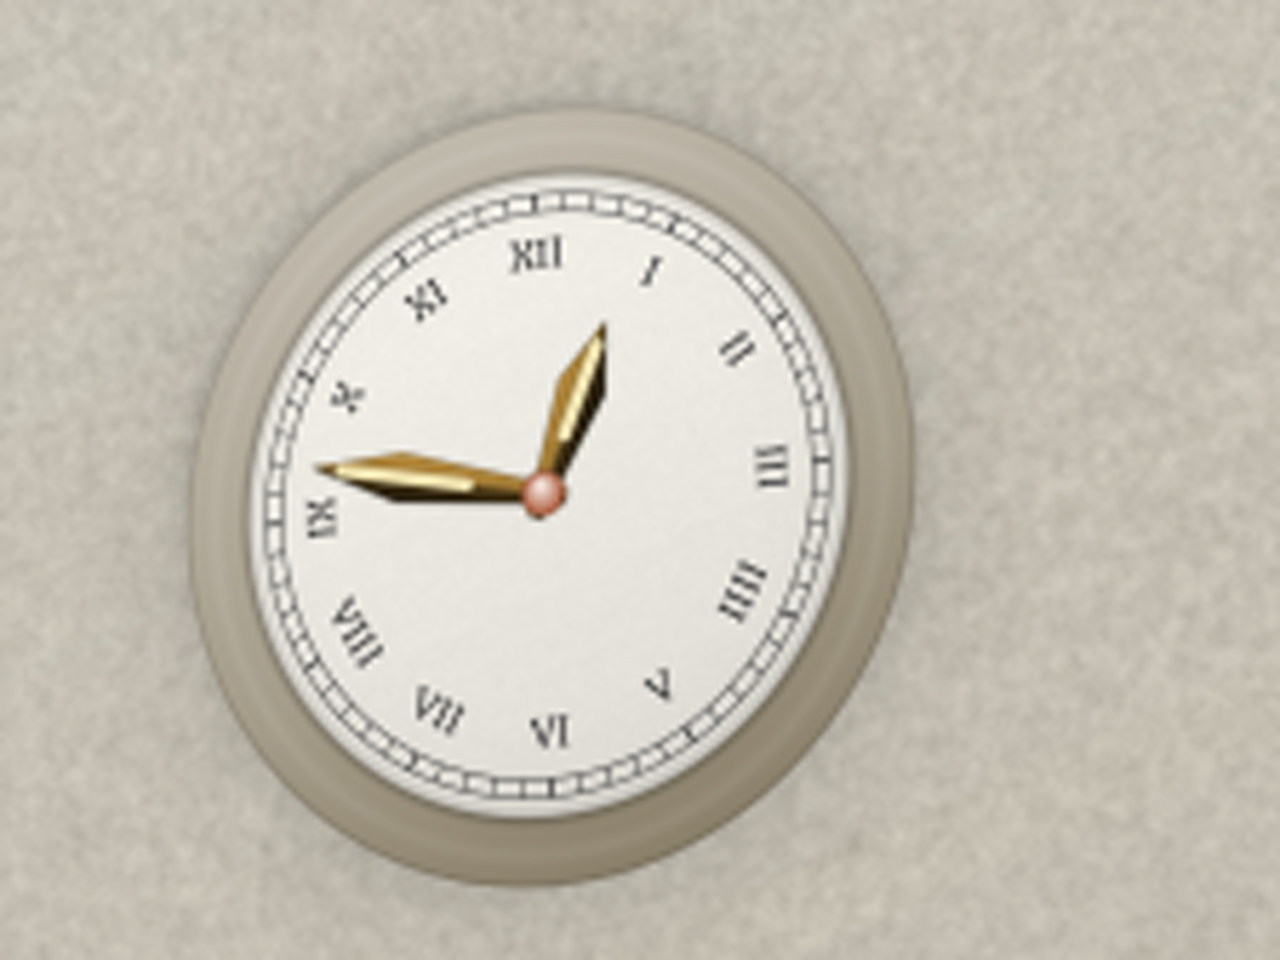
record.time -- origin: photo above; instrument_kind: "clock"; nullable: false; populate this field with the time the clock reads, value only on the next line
12:47
